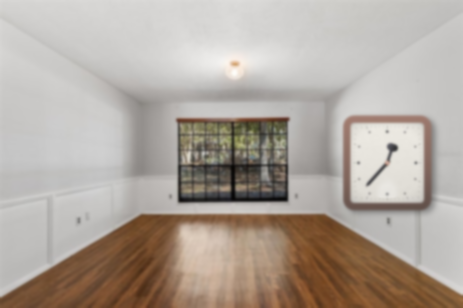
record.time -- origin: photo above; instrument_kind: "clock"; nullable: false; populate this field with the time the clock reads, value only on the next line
12:37
